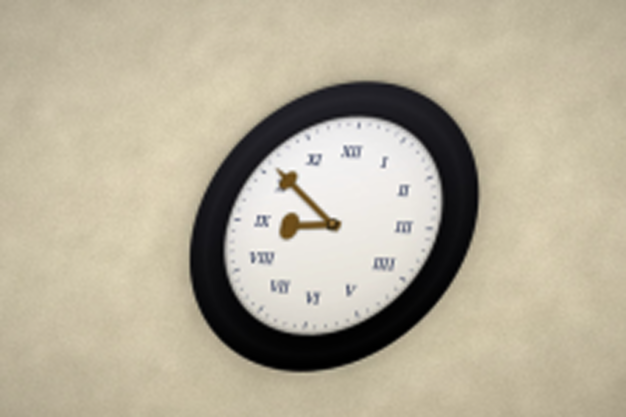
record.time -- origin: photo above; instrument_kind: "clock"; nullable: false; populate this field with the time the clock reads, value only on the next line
8:51
